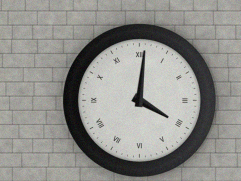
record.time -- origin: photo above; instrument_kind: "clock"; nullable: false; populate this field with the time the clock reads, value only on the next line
4:01
